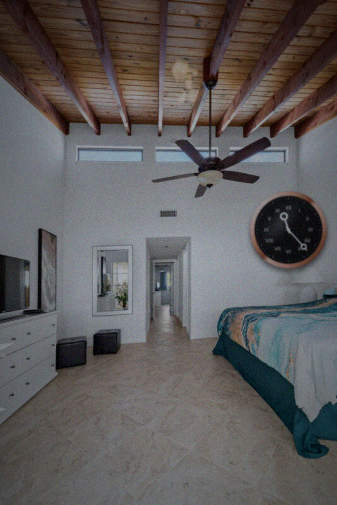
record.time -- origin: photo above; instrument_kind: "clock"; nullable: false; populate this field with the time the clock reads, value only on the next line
11:23
